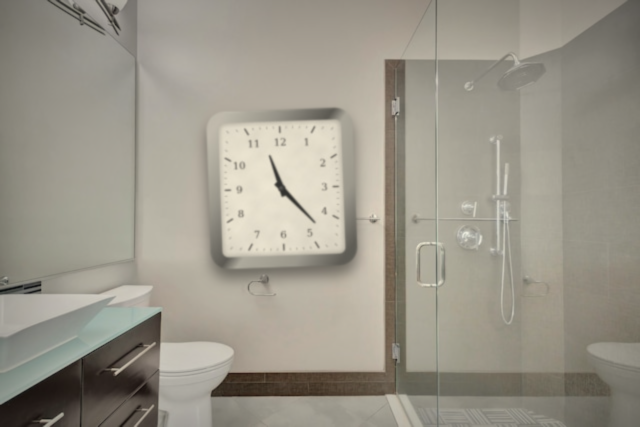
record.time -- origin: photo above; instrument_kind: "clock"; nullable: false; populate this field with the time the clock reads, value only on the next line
11:23
